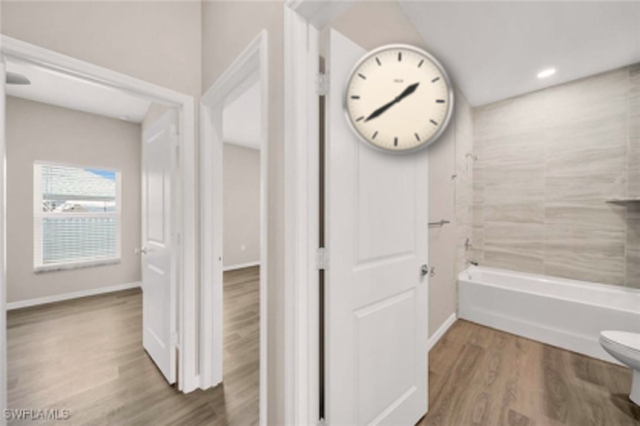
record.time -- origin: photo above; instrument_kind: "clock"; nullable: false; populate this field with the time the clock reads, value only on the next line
1:39
